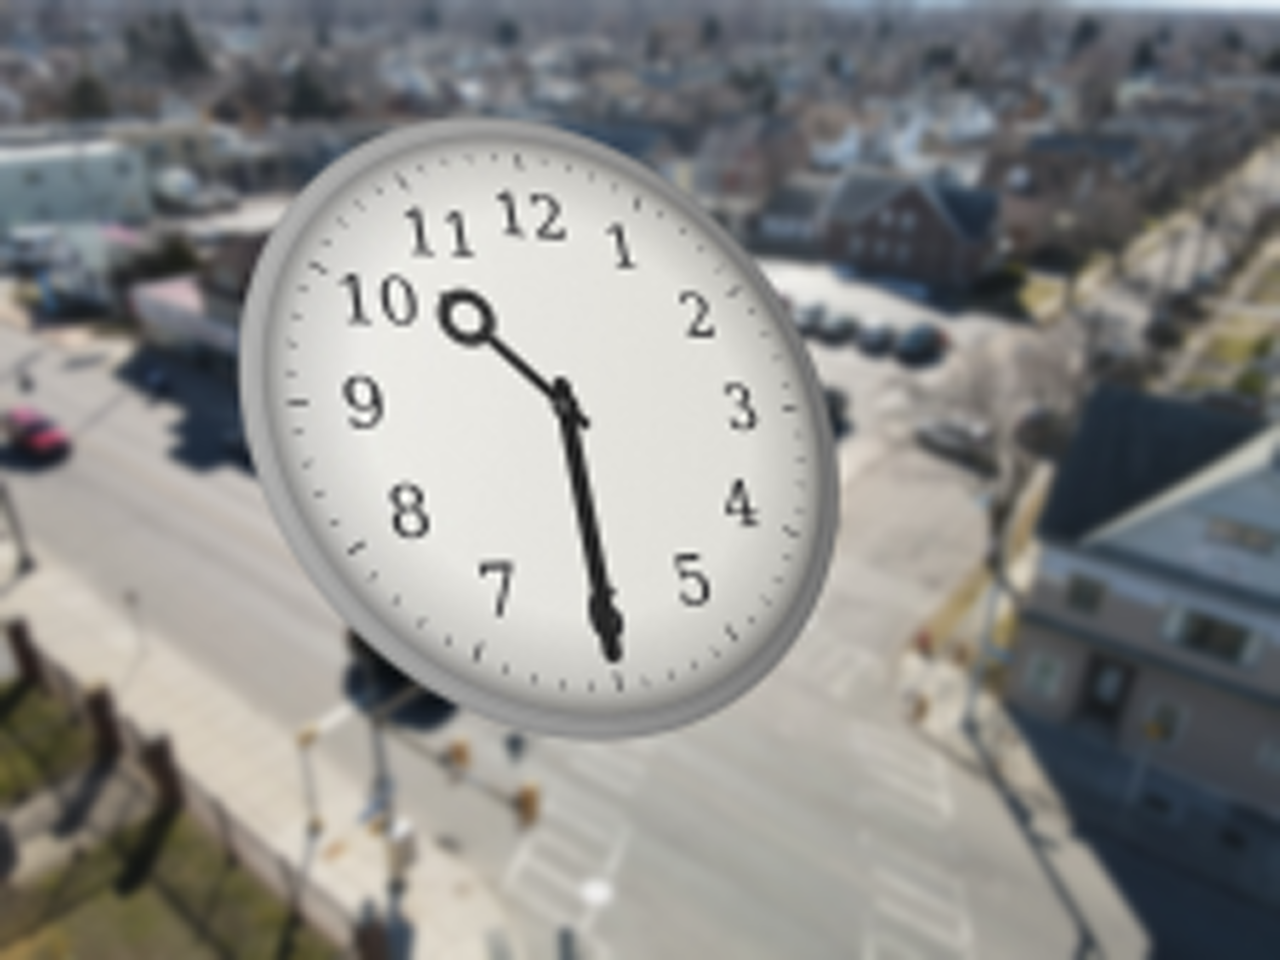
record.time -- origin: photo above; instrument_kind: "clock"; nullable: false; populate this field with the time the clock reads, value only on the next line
10:30
